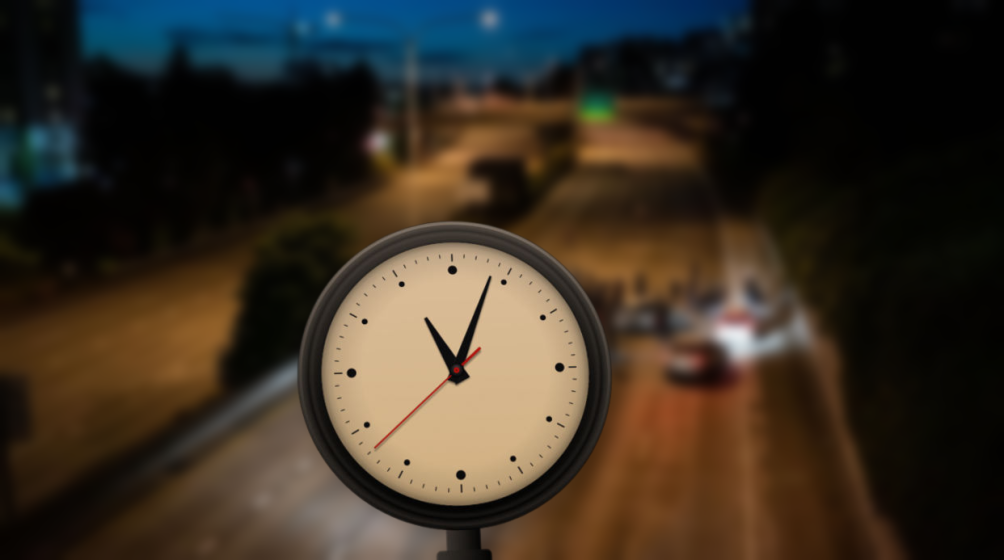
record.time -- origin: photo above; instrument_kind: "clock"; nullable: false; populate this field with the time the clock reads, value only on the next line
11:03:38
